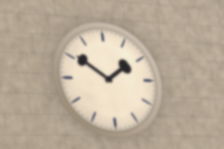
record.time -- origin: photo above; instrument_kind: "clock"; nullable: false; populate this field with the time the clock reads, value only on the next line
1:51
